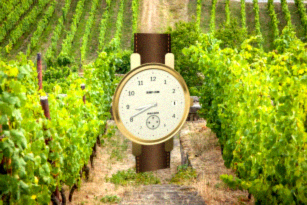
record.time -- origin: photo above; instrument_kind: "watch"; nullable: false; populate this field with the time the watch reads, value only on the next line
8:41
